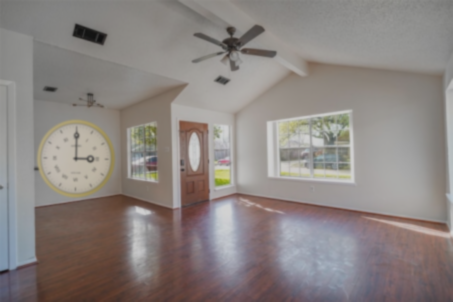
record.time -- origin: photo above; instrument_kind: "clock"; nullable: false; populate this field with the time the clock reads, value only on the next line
3:00
